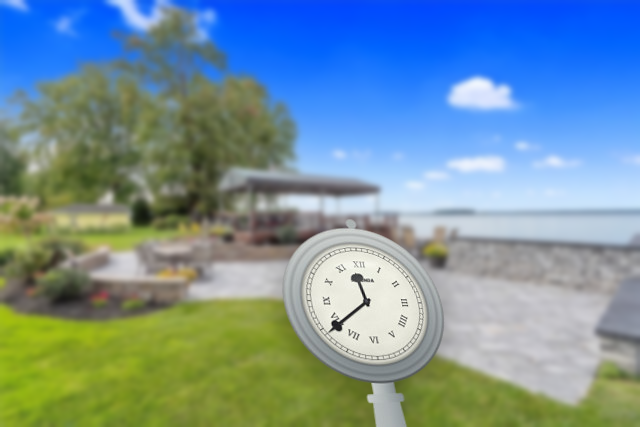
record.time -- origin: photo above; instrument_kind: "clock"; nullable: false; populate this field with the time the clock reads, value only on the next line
11:39
